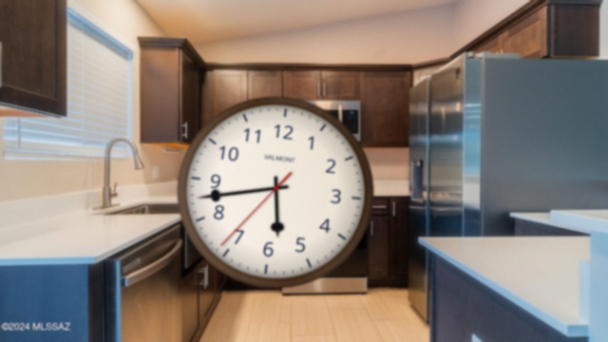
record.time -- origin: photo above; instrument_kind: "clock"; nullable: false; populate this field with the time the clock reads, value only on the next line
5:42:36
